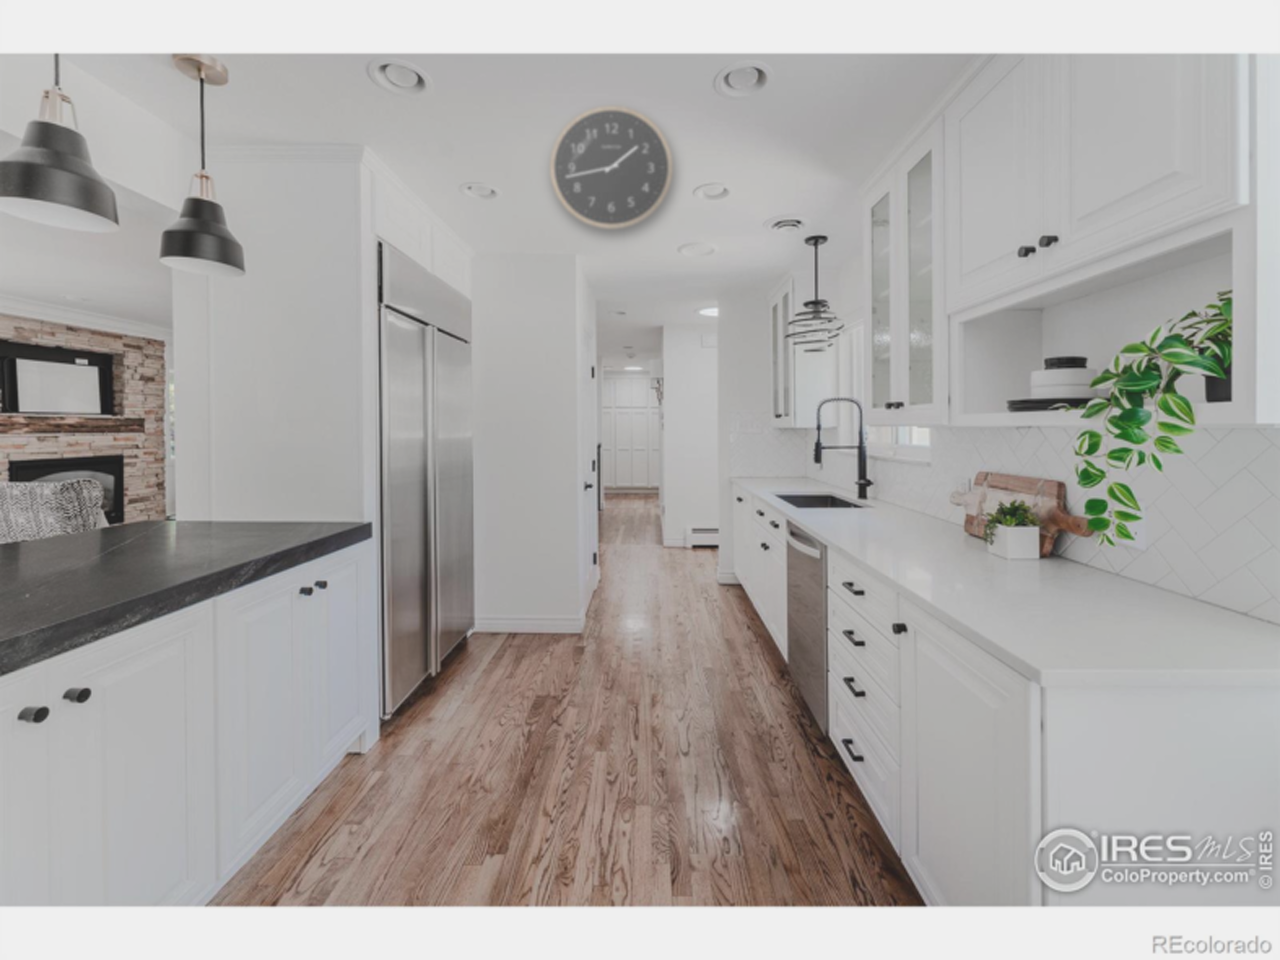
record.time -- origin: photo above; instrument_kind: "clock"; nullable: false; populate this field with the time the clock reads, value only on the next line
1:43
